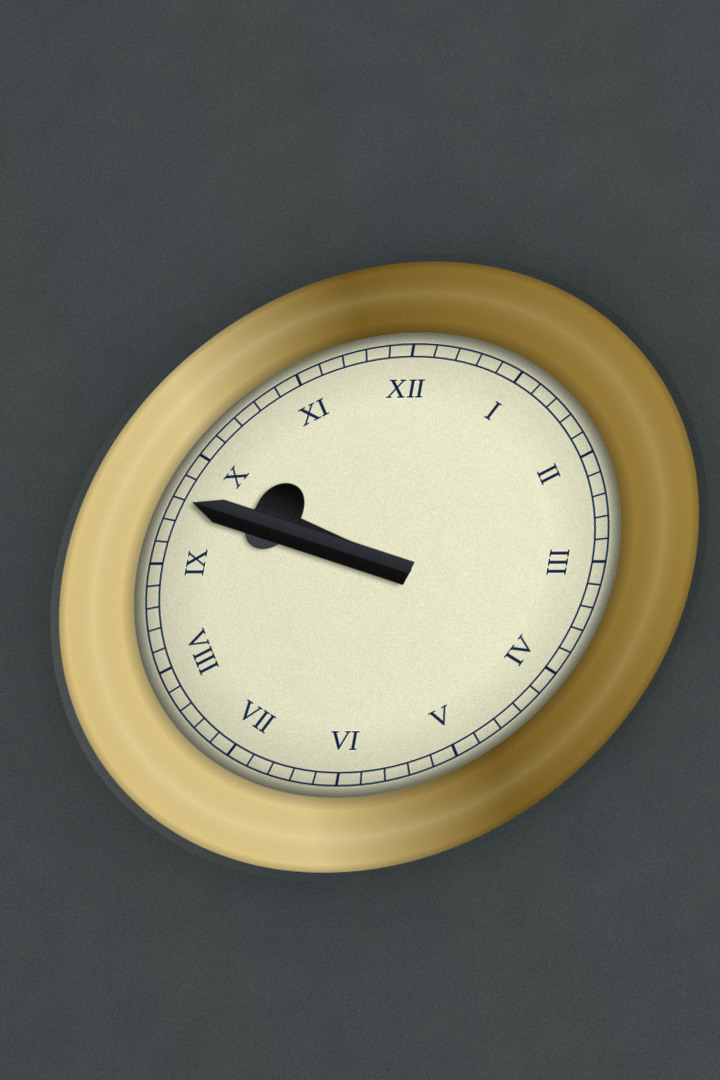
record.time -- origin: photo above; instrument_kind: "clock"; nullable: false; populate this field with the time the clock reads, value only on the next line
9:48
